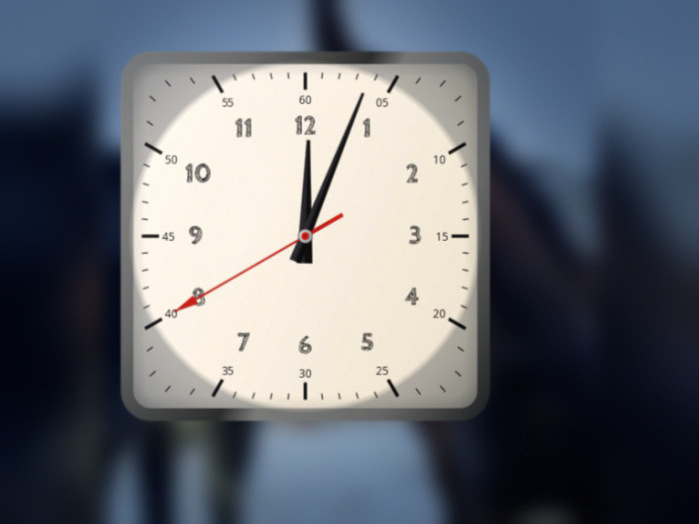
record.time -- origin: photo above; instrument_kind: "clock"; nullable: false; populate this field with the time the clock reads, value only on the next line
12:03:40
